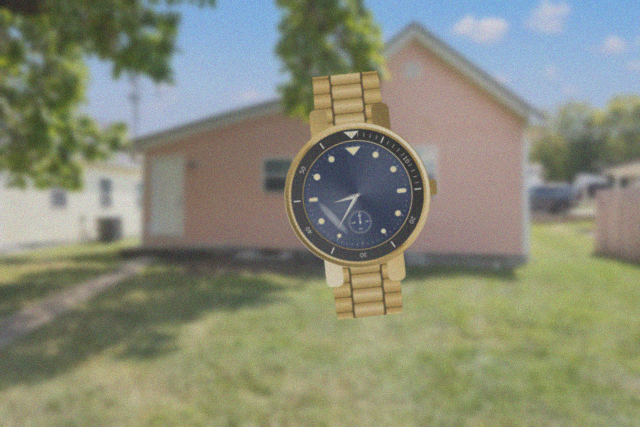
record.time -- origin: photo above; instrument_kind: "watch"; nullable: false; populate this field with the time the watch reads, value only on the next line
8:36
